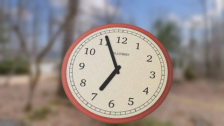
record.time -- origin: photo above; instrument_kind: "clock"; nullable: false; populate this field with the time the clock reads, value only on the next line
6:56
